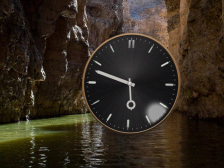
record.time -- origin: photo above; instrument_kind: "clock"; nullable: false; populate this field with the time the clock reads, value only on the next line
5:48
